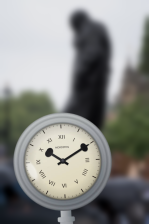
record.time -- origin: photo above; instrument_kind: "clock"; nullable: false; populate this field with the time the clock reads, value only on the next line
10:10
